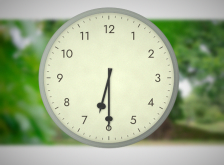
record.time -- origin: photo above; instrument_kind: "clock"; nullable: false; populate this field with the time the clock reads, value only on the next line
6:30
